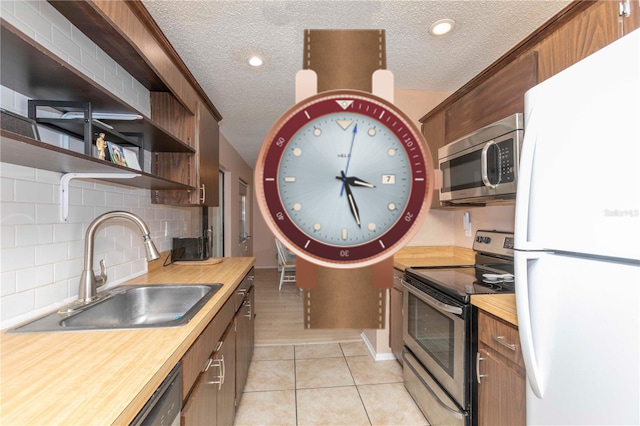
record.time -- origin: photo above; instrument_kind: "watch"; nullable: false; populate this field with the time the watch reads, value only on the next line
3:27:02
